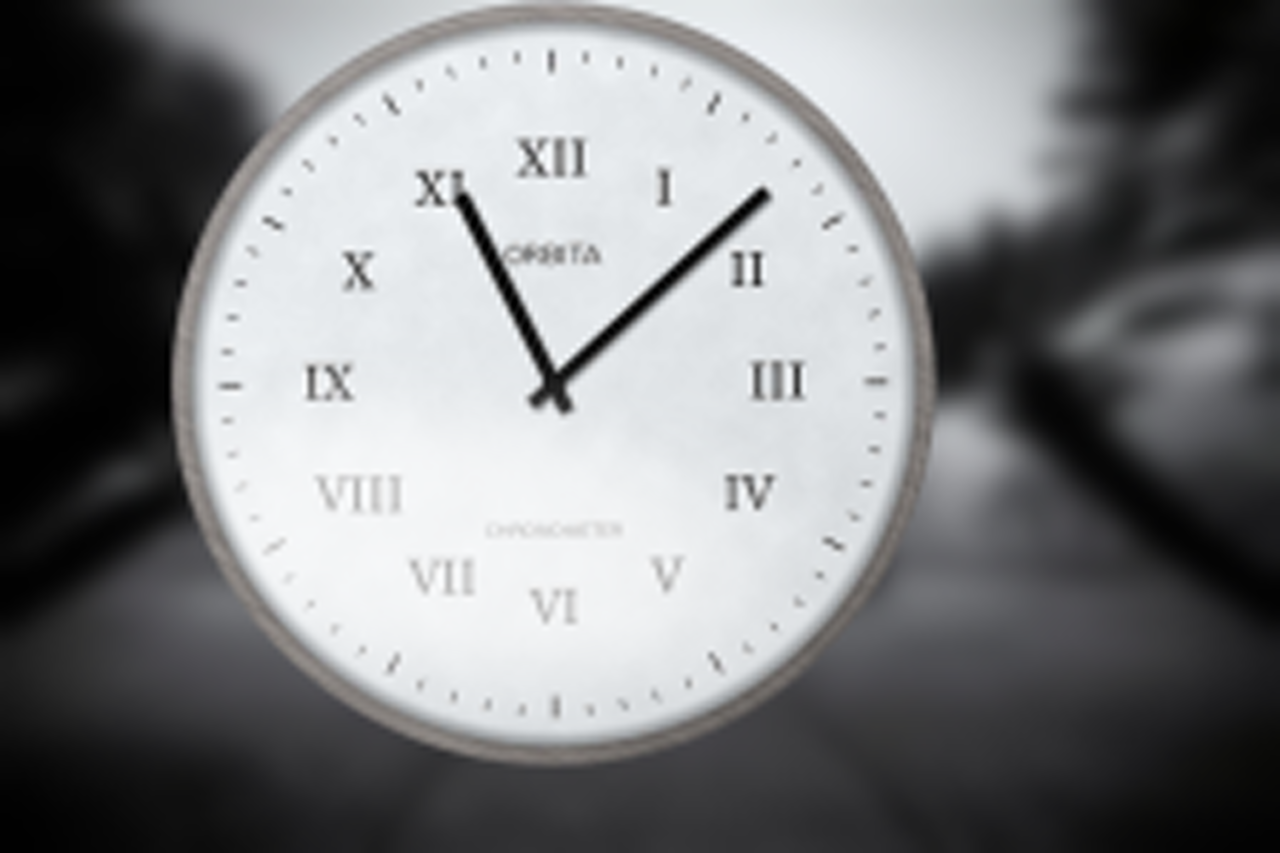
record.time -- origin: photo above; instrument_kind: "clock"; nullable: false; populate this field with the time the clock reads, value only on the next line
11:08
